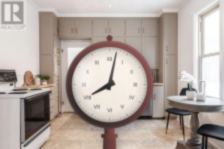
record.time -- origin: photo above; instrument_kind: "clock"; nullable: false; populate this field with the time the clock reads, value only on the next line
8:02
